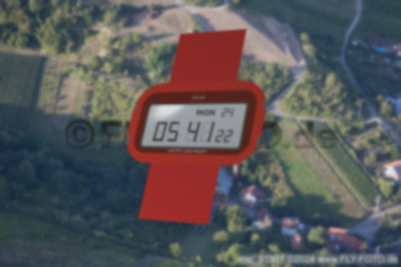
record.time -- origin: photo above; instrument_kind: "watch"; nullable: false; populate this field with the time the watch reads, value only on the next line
5:41
